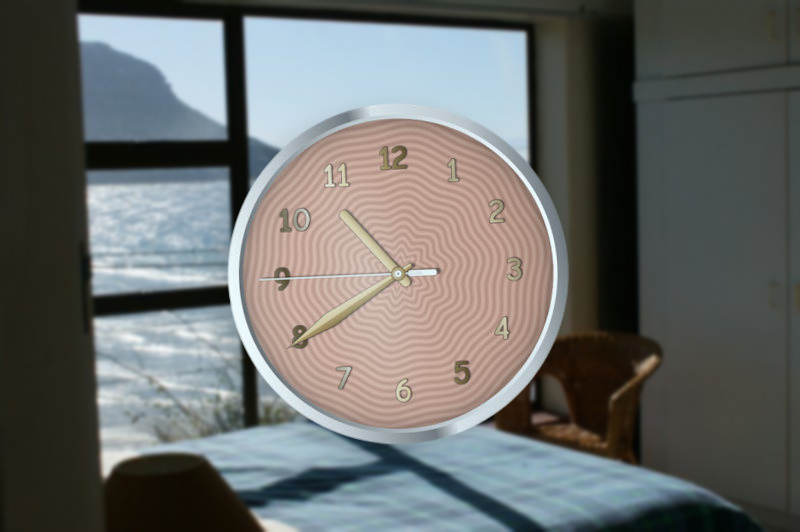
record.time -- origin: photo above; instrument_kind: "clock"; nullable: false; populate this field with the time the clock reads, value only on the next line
10:39:45
